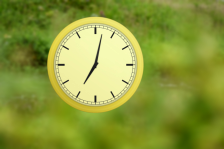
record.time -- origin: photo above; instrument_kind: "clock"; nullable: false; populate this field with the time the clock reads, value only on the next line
7:02
